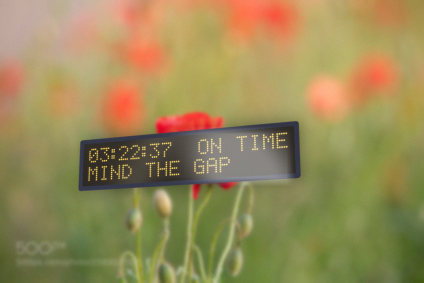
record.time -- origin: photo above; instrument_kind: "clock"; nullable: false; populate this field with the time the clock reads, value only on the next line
3:22:37
